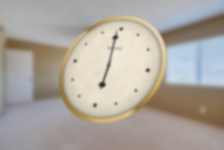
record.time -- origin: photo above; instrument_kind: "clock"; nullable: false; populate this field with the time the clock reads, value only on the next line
5:59
